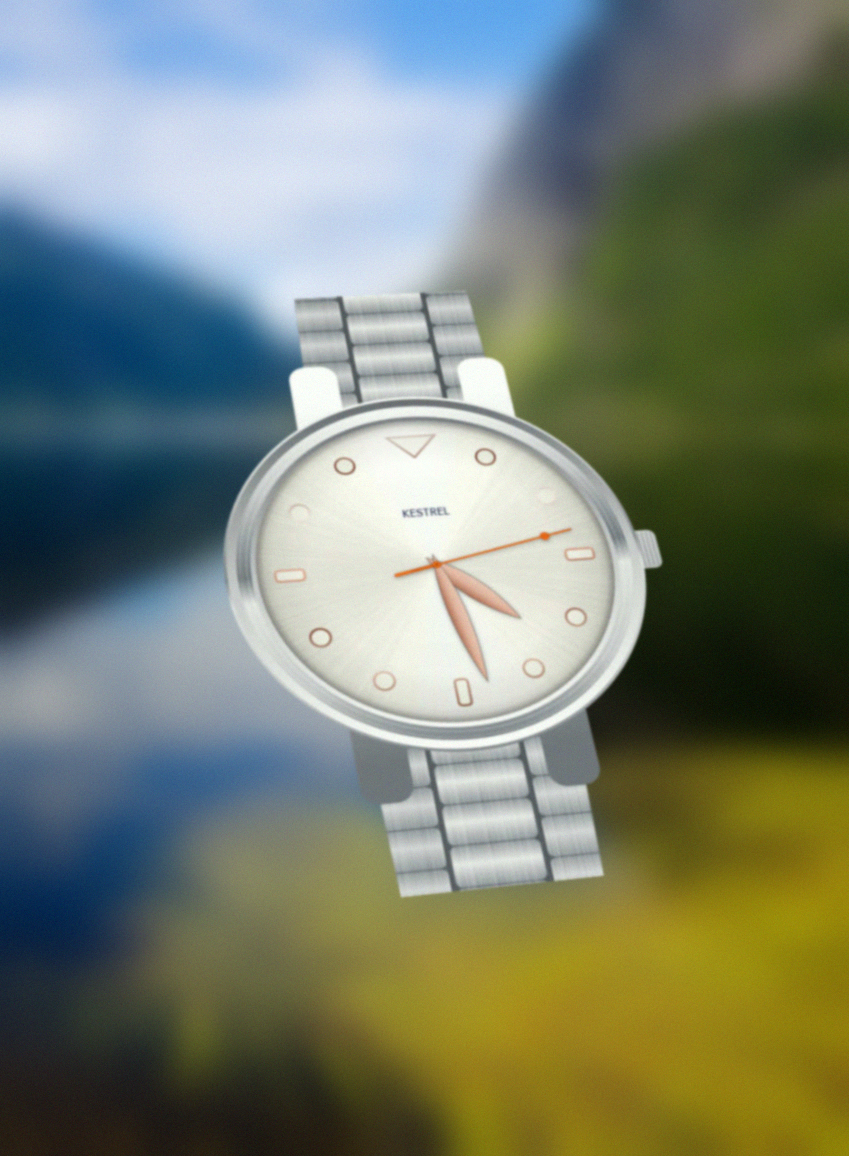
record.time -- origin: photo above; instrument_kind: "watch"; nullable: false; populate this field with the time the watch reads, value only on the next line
4:28:13
